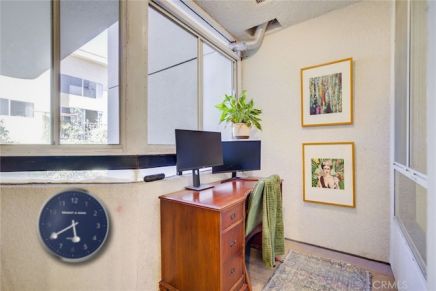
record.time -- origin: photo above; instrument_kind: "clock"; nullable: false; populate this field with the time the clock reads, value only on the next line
5:40
